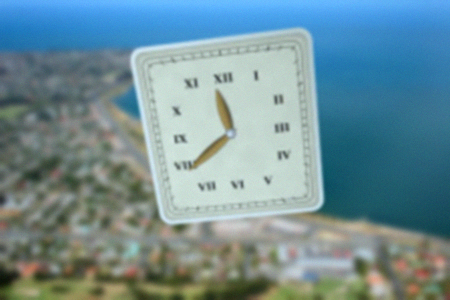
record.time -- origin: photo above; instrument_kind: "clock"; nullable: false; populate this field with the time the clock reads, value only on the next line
11:39
